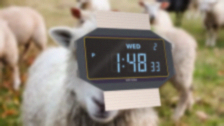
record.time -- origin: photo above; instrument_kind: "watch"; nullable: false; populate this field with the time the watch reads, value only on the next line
1:48
